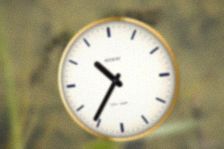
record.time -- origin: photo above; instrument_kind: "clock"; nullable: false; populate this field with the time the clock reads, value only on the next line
10:36
